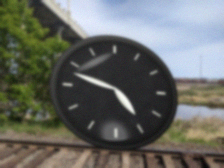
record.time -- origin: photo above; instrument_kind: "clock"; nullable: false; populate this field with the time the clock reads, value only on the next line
4:48
